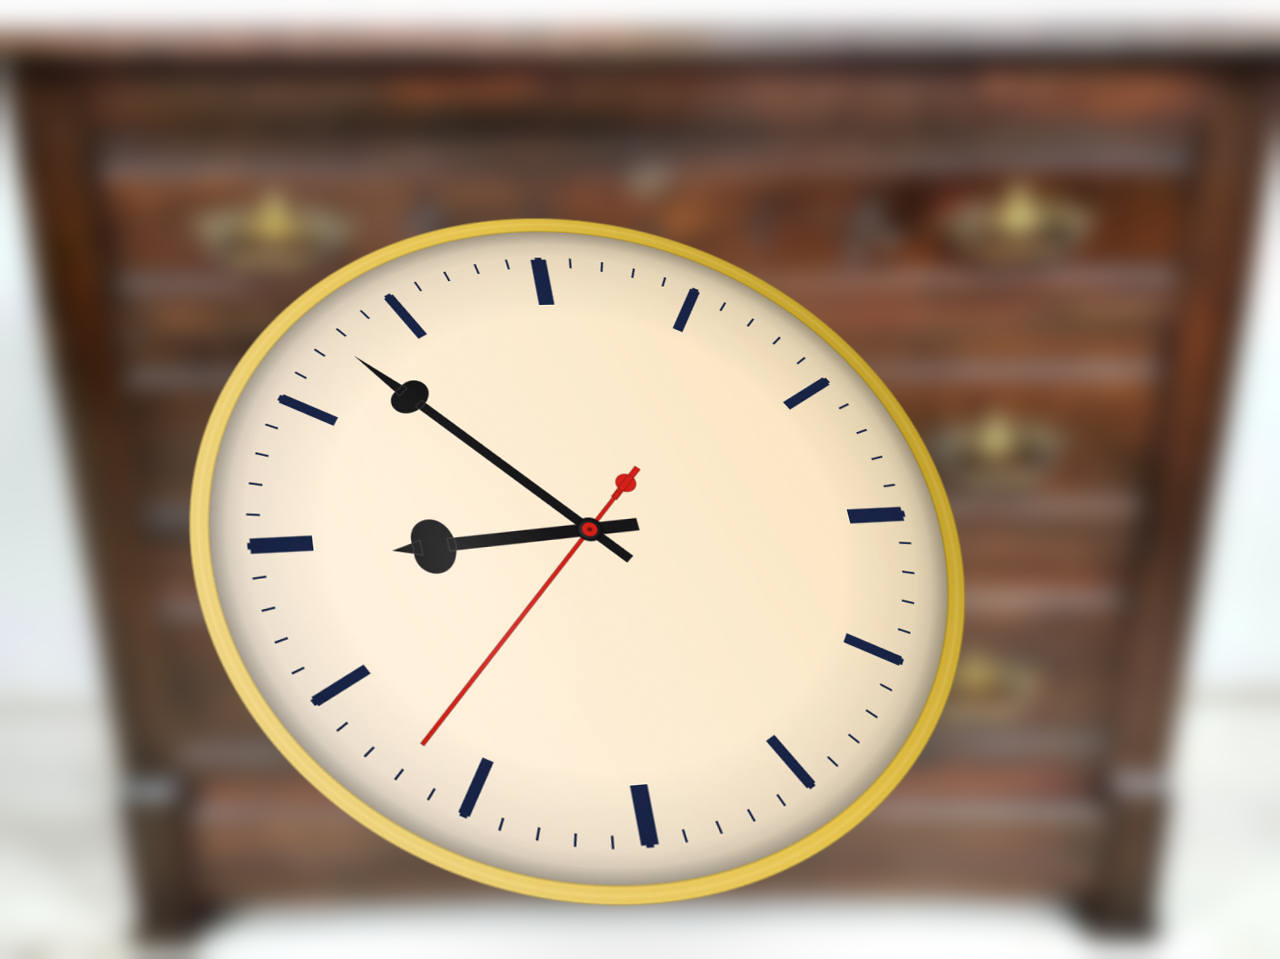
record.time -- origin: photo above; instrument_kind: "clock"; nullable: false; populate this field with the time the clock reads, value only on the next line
8:52:37
